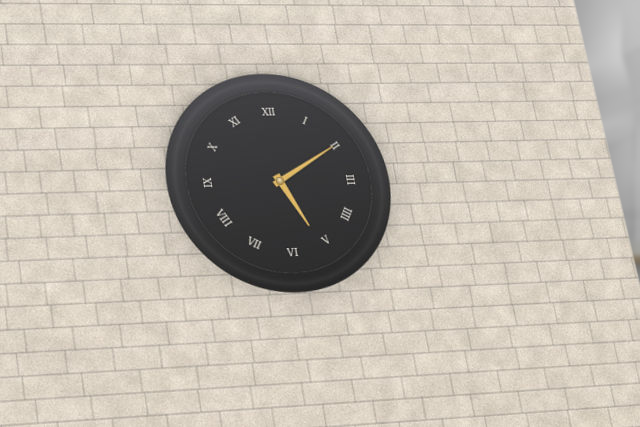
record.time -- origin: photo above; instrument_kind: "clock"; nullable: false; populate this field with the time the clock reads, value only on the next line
5:10
